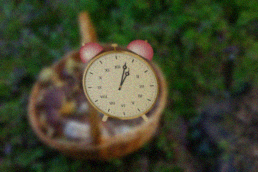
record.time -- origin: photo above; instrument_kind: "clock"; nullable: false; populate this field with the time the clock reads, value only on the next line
1:03
